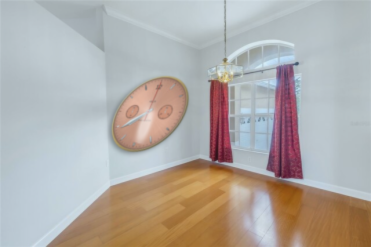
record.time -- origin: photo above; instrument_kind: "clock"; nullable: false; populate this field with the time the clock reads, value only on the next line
7:39
